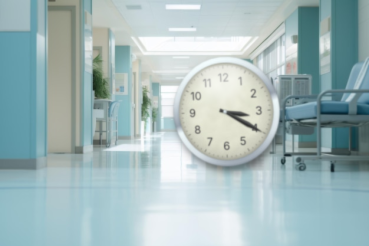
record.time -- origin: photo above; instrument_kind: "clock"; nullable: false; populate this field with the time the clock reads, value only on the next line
3:20
